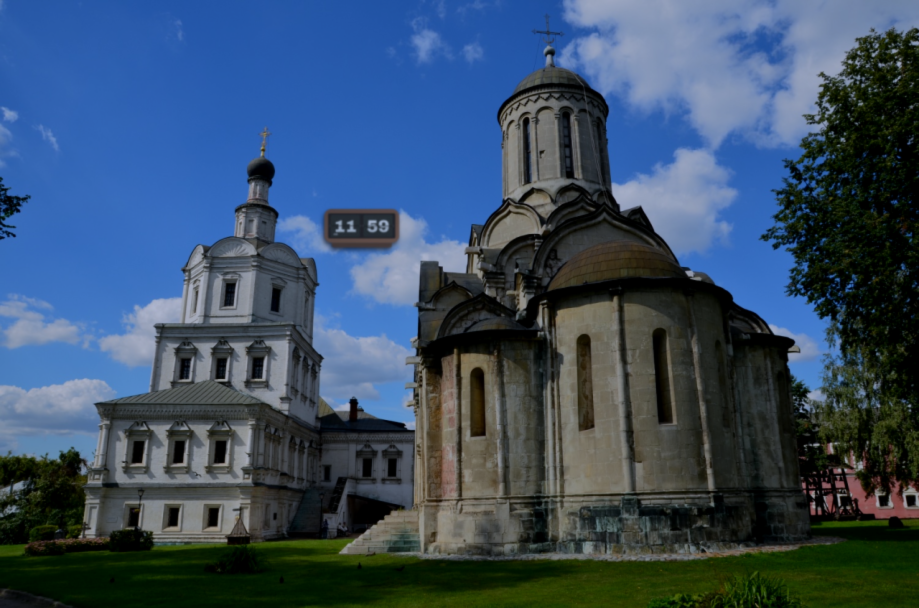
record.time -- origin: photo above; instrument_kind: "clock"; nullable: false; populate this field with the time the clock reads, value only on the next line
11:59
